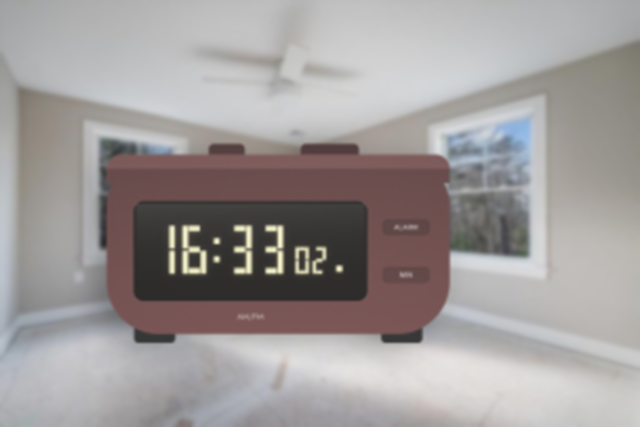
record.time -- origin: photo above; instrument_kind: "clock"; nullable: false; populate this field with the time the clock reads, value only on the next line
16:33:02
